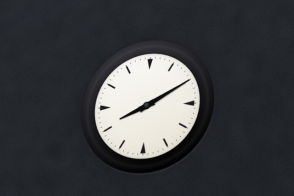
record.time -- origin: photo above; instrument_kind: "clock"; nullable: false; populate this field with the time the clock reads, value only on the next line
8:10
